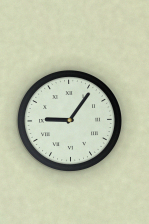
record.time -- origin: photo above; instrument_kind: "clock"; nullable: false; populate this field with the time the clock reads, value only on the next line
9:06
